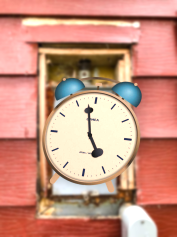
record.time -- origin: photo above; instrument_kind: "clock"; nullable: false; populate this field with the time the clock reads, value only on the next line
4:58
